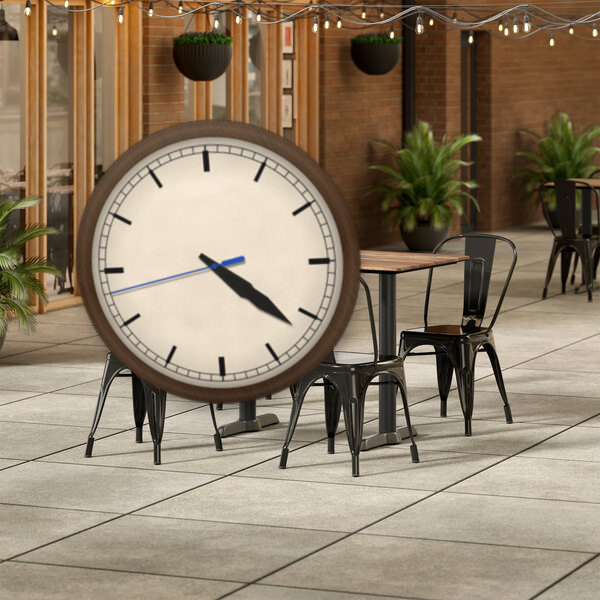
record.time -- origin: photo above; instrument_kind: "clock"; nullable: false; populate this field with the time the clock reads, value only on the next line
4:21:43
